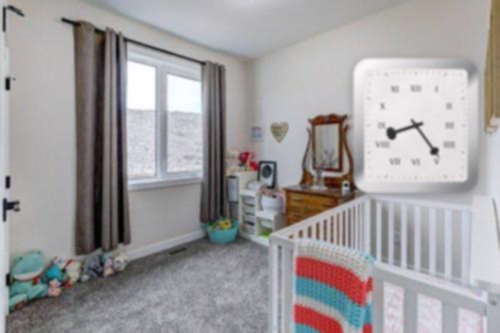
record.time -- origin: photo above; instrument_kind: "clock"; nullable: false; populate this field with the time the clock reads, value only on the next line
8:24
